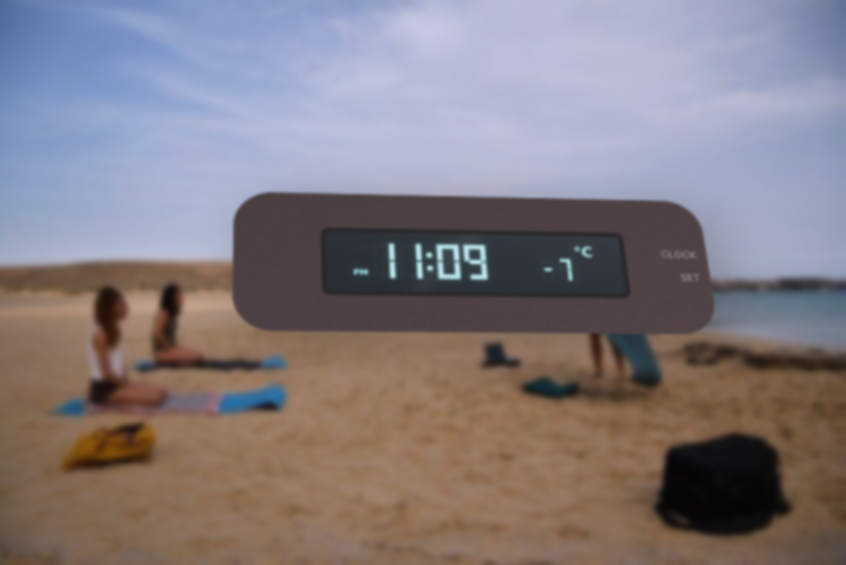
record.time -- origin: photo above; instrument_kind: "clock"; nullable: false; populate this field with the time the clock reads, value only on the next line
11:09
